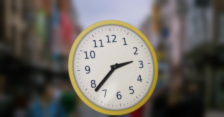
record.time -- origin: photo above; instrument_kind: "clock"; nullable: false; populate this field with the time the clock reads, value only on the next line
2:38
